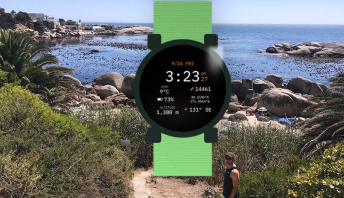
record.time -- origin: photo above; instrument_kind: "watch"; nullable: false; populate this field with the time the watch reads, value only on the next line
3:23
